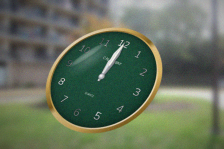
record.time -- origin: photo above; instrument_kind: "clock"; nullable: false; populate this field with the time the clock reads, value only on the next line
12:00
